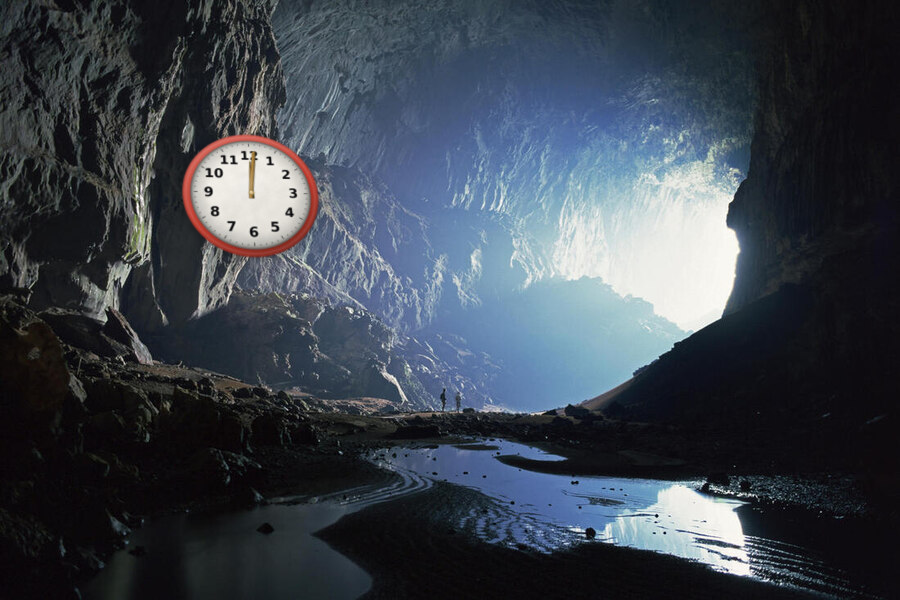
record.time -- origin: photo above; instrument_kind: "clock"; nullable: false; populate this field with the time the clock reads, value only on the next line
12:01
